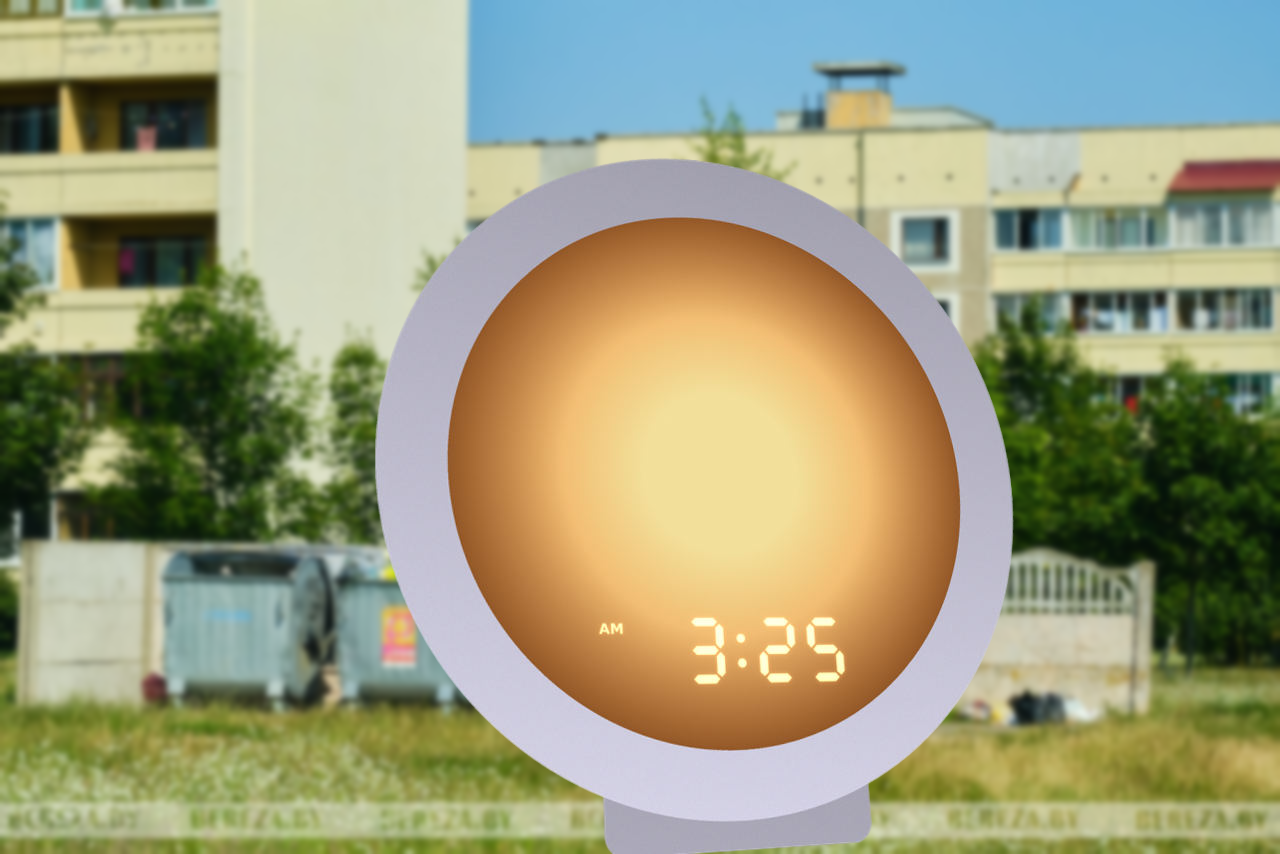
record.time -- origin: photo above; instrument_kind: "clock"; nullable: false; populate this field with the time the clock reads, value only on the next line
3:25
